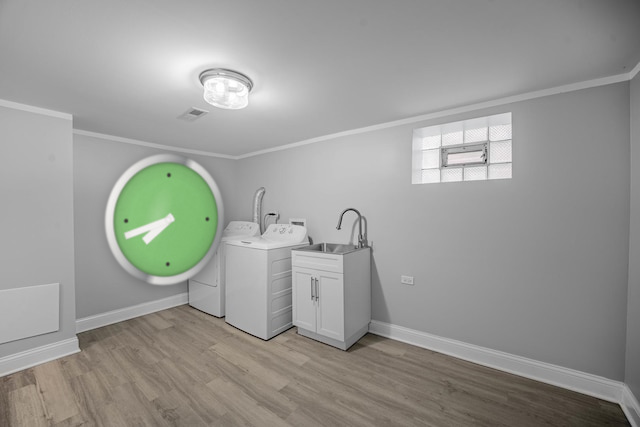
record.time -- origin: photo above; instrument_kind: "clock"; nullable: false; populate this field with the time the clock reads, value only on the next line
7:42
